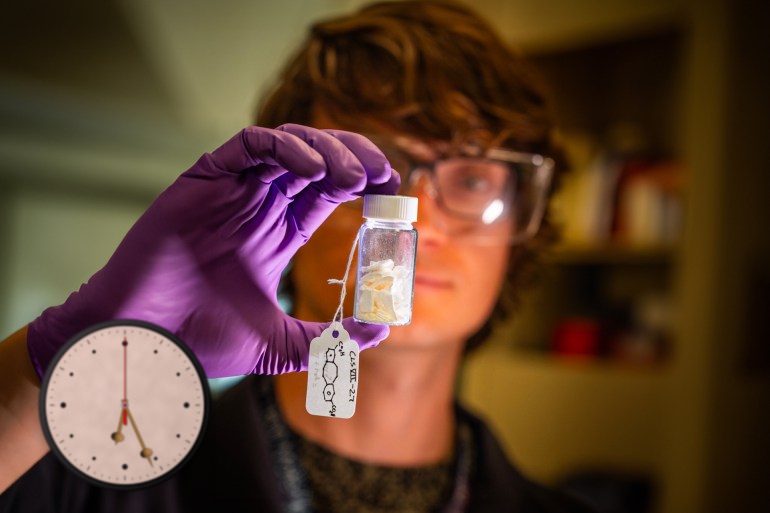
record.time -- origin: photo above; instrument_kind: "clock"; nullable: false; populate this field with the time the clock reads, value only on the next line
6:26:00
